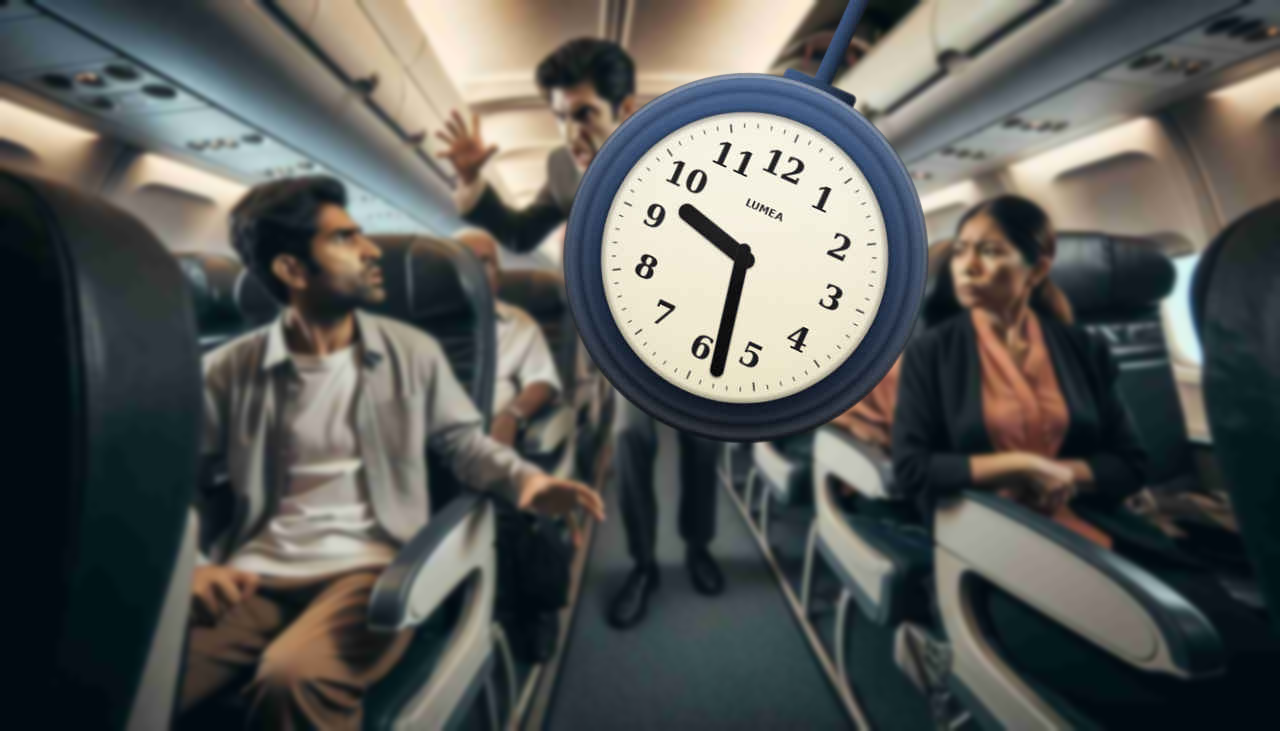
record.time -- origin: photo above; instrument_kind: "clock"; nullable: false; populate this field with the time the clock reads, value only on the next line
9:28
